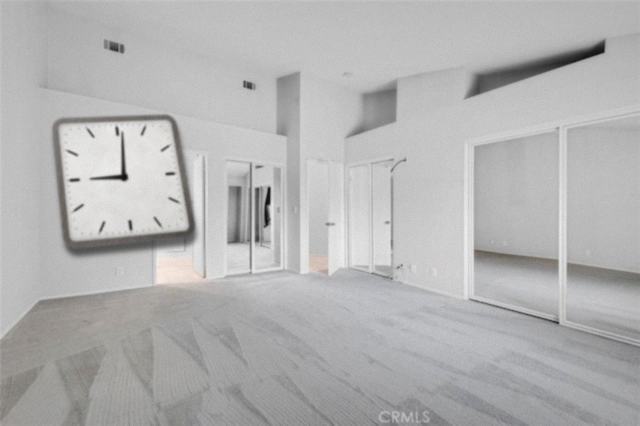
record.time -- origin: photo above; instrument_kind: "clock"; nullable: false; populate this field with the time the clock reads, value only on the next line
9:01
